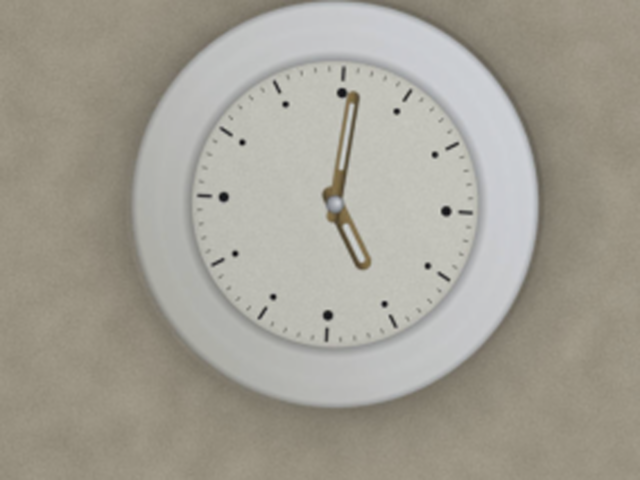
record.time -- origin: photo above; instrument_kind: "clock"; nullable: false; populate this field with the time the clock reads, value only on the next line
5:01
